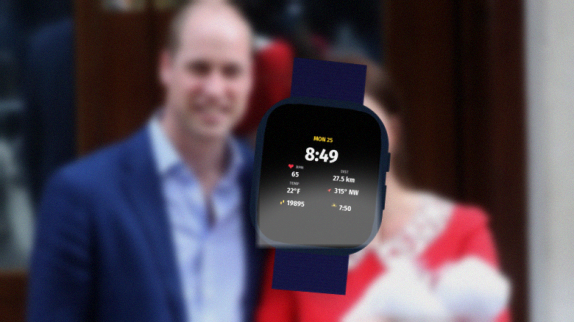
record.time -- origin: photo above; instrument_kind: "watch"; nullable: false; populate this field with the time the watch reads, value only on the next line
8:49
